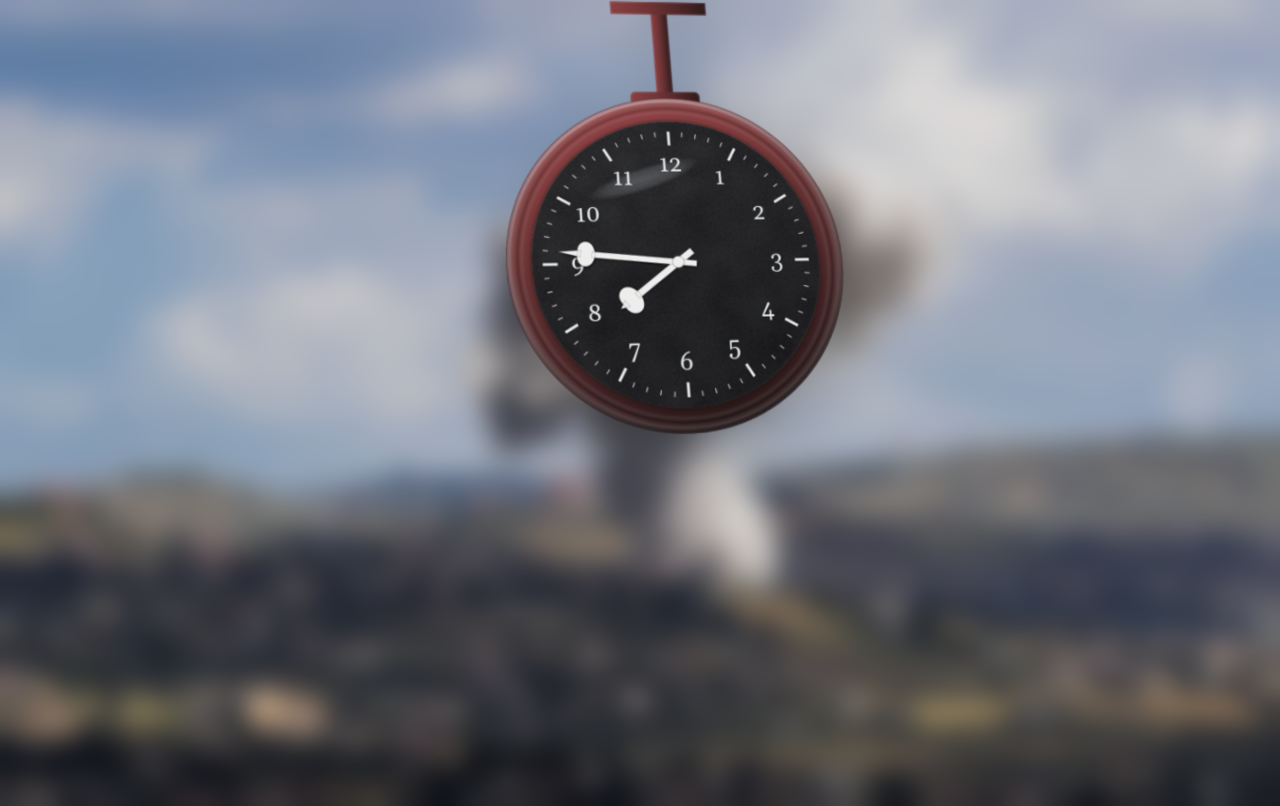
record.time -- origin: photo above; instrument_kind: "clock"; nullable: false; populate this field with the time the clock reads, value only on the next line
7:46
